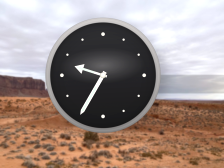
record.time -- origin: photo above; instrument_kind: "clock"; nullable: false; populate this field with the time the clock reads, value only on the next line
9:35
